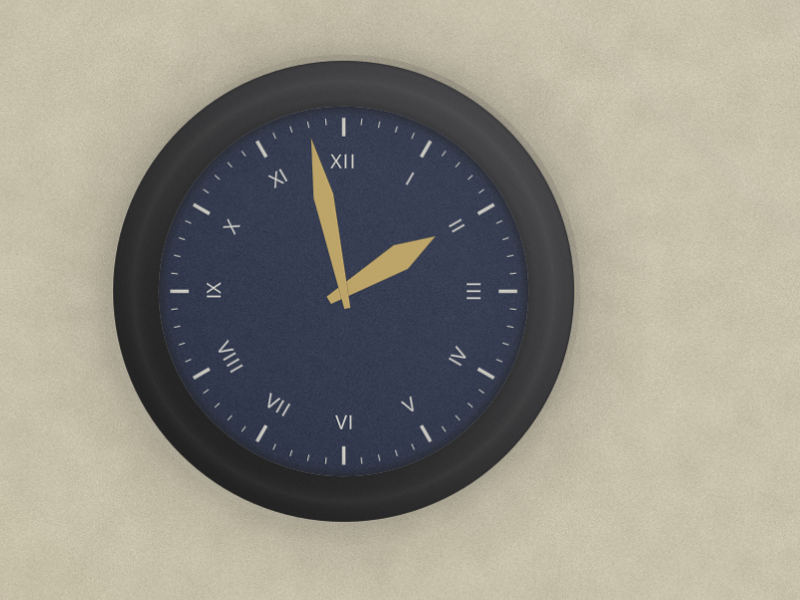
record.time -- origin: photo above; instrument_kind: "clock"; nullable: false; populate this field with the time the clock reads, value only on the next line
1:58
